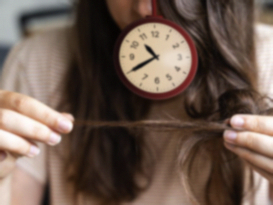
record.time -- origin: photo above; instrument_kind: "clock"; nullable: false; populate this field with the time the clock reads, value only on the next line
10:40
